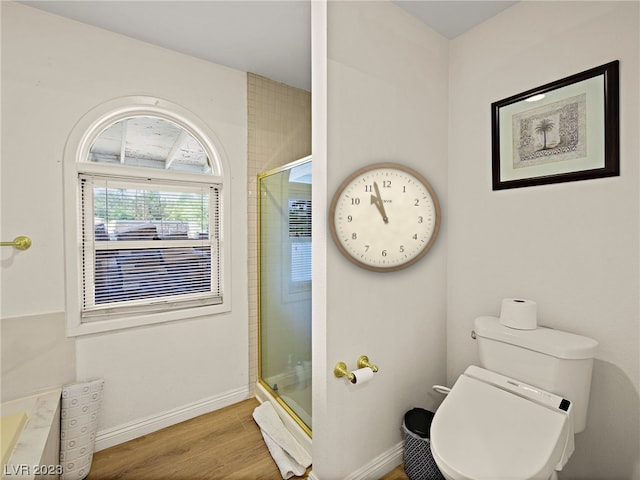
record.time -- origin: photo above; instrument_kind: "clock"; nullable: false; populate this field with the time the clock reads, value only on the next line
10:57
